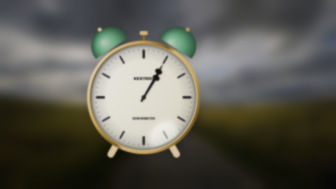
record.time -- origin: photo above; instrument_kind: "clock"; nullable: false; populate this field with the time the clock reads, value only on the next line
1:05
